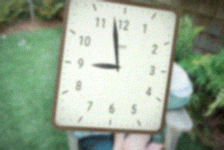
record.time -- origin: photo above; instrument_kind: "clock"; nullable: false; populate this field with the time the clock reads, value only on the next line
8:58
